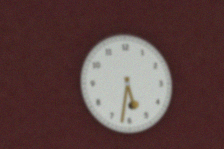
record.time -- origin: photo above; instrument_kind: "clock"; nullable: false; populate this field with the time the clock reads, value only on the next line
5:32
